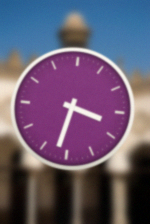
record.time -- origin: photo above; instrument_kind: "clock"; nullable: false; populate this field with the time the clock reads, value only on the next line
3:32
